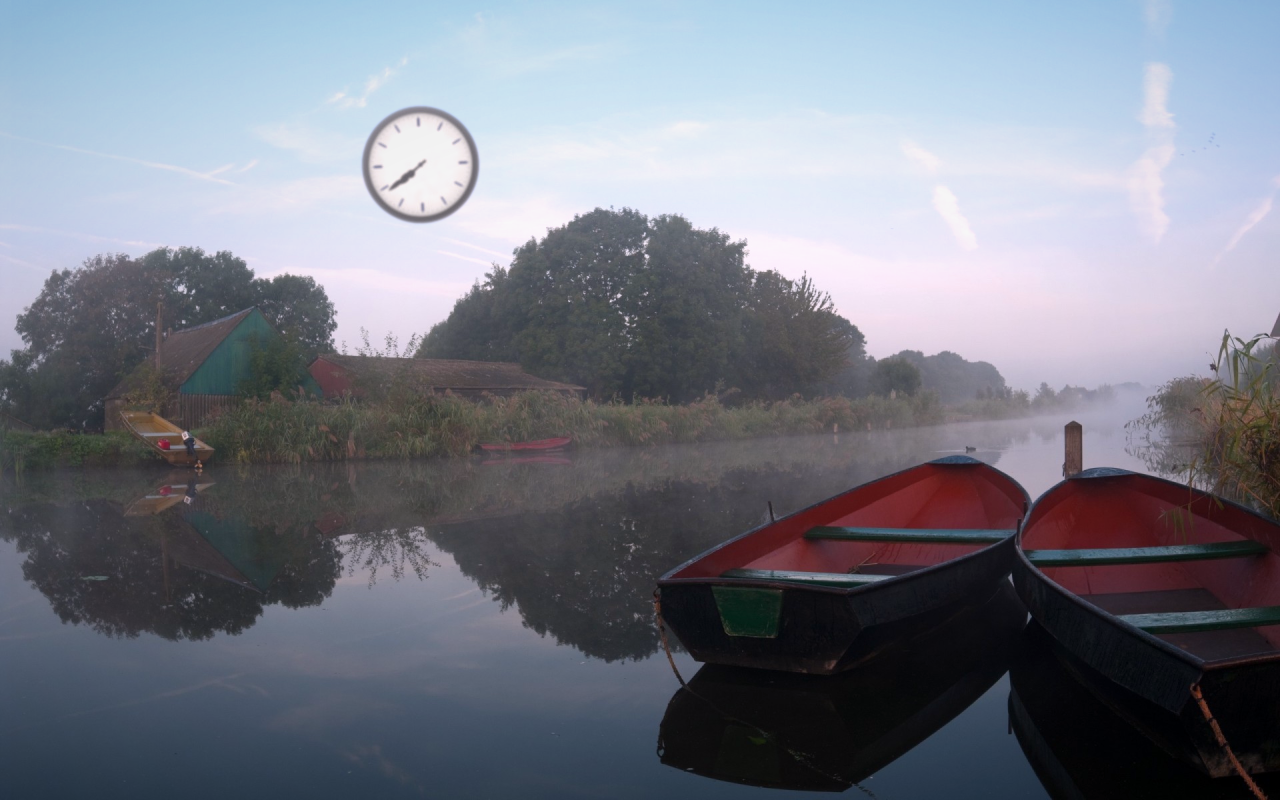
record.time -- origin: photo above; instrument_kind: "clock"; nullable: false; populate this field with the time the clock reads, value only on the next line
7:39
